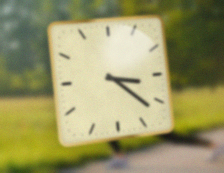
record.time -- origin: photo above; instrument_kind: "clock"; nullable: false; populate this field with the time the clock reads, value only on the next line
3:22
